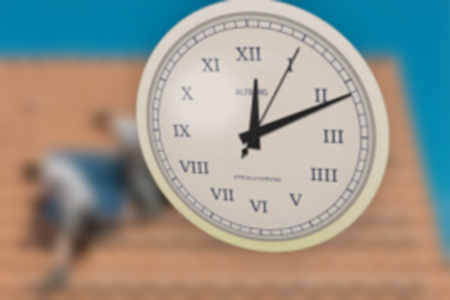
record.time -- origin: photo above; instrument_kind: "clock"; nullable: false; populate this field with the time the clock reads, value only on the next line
12:11:05
